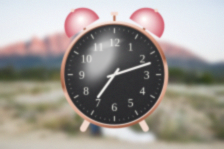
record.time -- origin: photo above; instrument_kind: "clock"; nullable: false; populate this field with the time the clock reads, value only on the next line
7:12
